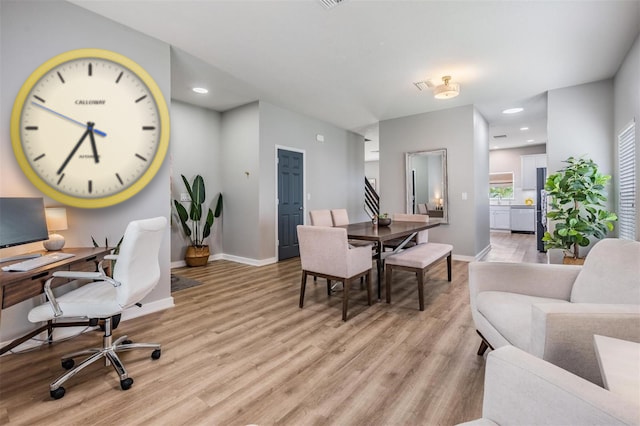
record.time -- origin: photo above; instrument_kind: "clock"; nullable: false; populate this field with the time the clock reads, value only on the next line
5:35:49
